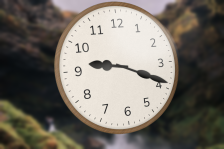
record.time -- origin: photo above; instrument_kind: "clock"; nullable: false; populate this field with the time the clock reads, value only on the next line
9:19
